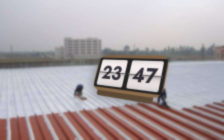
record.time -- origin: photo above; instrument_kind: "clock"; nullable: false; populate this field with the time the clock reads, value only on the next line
23:47
